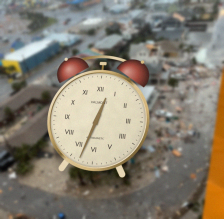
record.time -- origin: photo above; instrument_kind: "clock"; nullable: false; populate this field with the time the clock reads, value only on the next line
12:33
